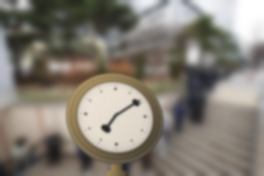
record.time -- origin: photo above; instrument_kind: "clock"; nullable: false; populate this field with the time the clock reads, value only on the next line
7:09
